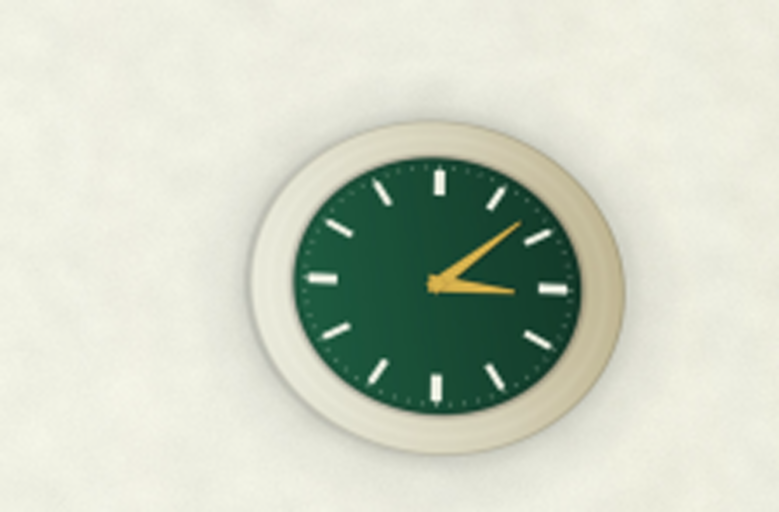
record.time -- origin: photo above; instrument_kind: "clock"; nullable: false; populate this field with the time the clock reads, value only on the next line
3:08
